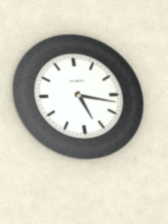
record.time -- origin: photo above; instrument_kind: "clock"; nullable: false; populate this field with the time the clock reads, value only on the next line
5:17
